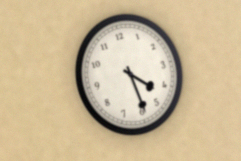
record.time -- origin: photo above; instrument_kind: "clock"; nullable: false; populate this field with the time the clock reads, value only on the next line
4:29
